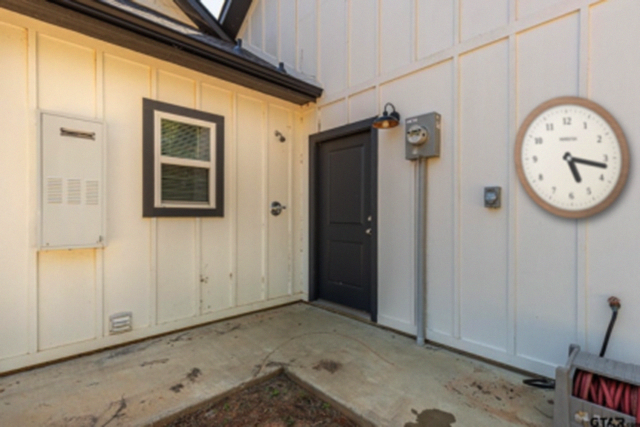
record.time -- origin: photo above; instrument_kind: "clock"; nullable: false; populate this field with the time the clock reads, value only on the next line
5:17
